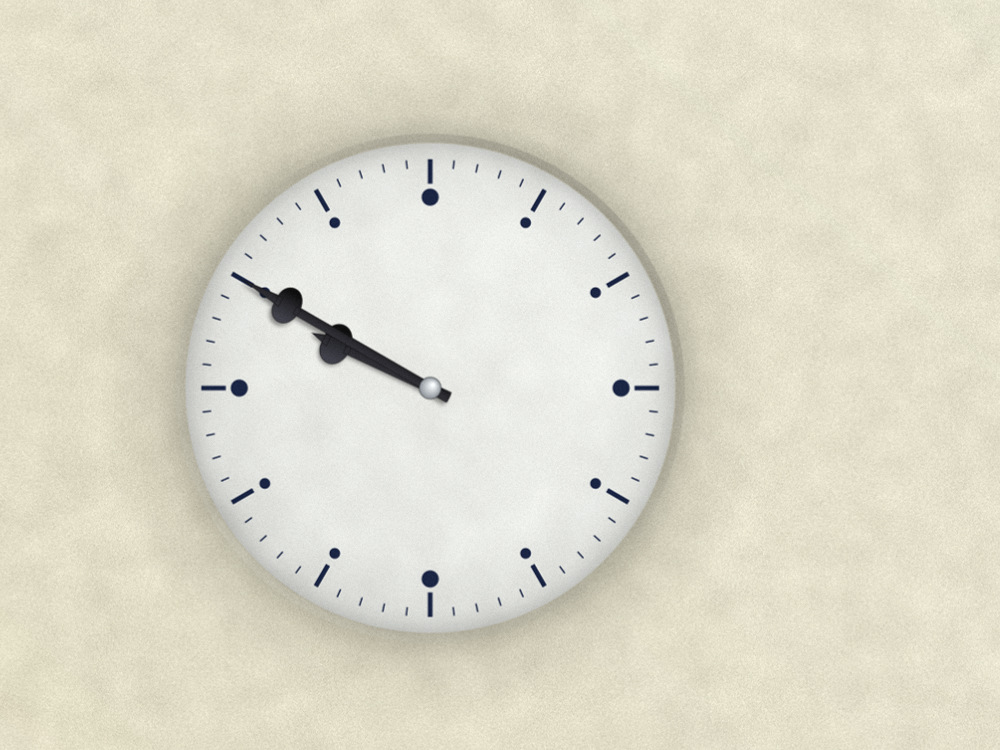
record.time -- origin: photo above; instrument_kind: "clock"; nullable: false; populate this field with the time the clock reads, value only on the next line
9:50
